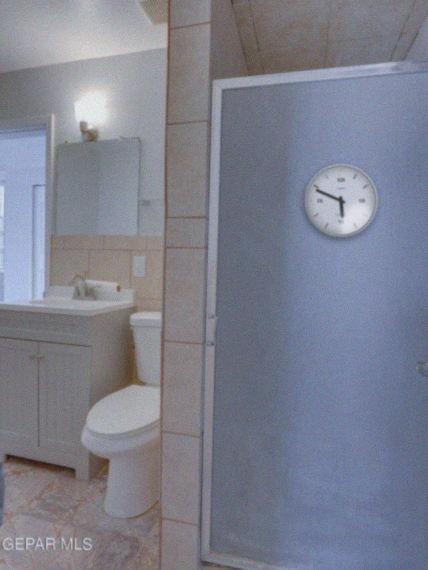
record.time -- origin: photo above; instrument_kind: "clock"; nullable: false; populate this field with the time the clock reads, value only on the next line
5:49
